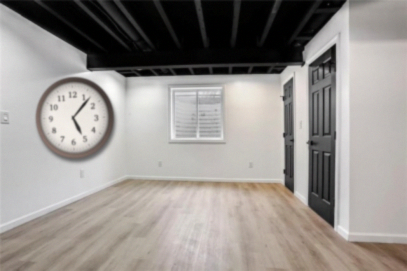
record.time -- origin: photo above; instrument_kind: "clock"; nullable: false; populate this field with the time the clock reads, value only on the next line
5:07
